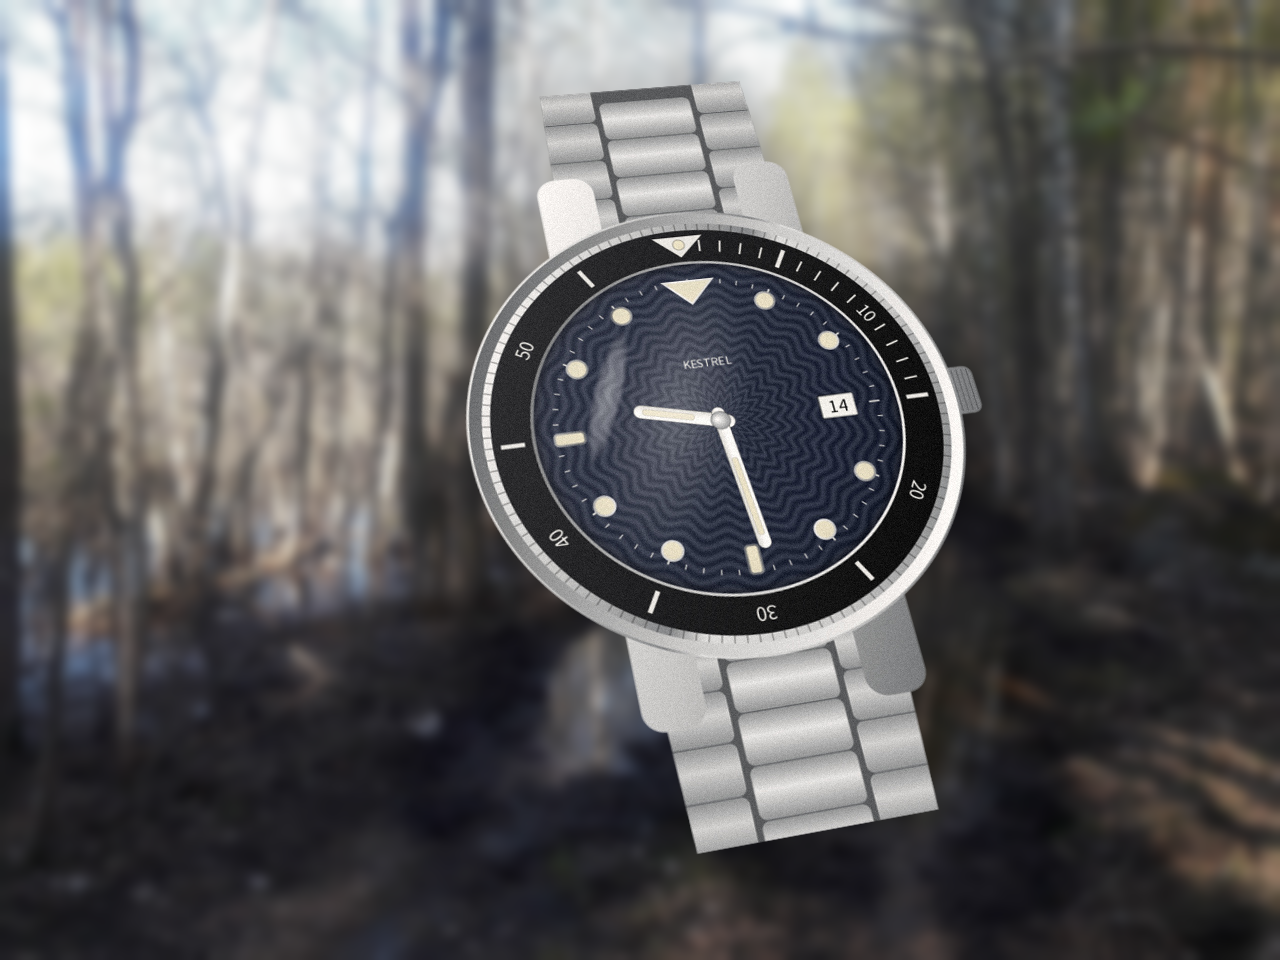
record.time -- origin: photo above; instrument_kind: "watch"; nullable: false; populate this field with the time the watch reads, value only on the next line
9:29
